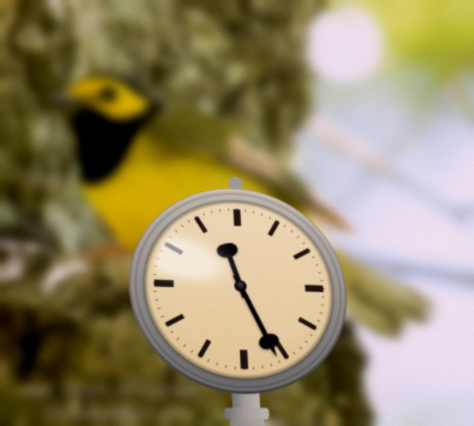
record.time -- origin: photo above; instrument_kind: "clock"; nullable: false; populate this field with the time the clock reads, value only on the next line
11:26
